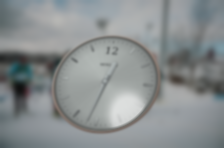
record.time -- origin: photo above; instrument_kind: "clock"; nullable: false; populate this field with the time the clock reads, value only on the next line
12:32
